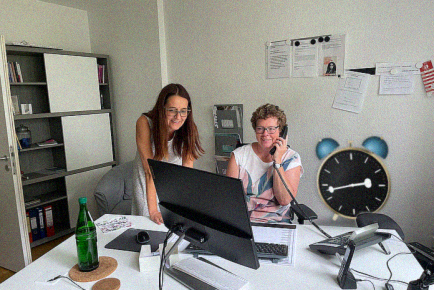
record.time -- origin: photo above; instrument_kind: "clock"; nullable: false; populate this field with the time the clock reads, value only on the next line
2:43
